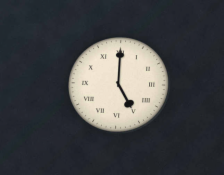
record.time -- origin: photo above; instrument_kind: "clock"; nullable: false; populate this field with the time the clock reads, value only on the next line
5:00
